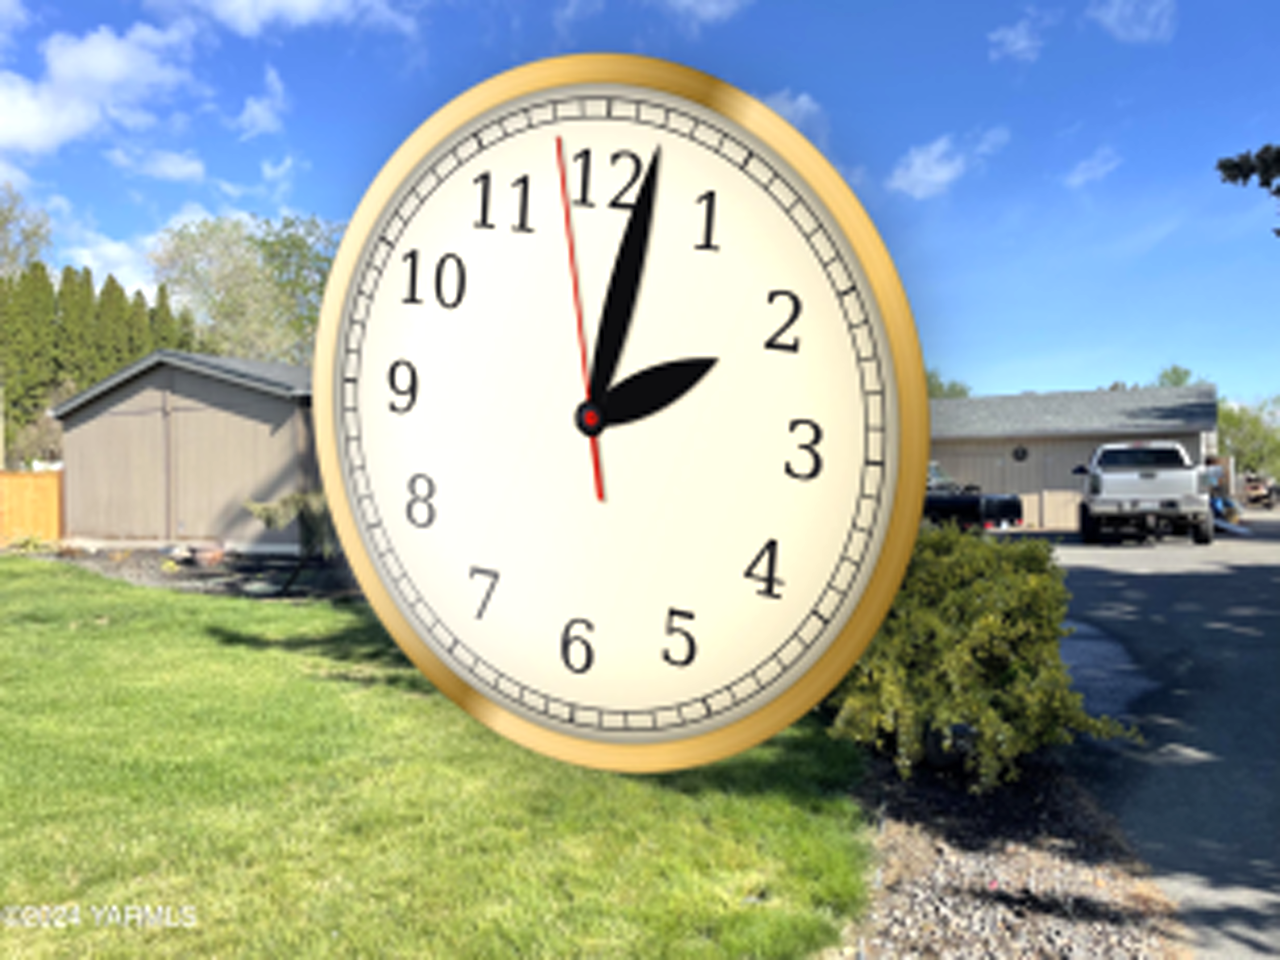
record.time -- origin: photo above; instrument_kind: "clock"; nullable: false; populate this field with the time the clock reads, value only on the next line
2:01:58
